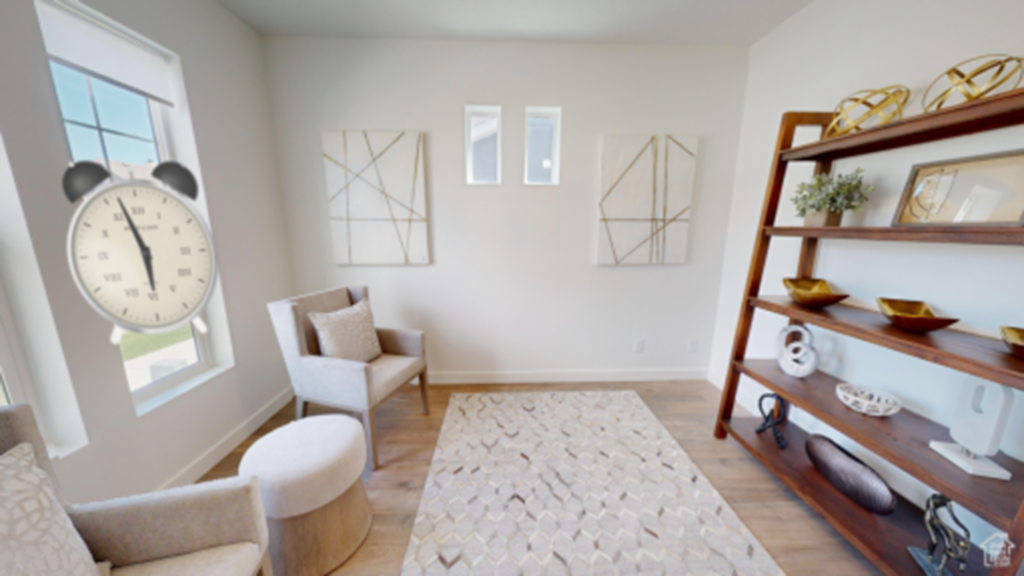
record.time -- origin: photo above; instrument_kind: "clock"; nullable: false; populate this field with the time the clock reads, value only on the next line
5:57
